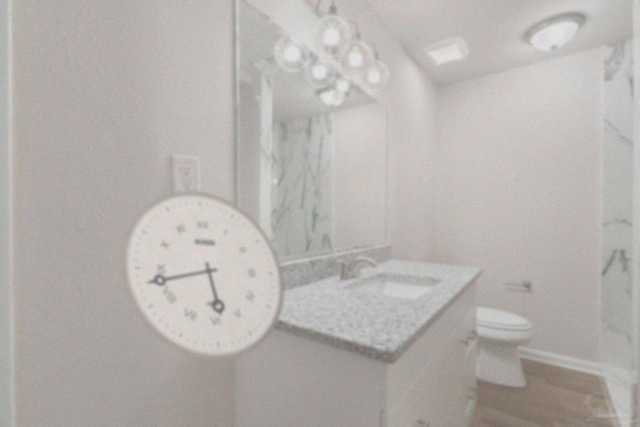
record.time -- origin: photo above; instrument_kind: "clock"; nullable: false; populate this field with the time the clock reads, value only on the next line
5:43
